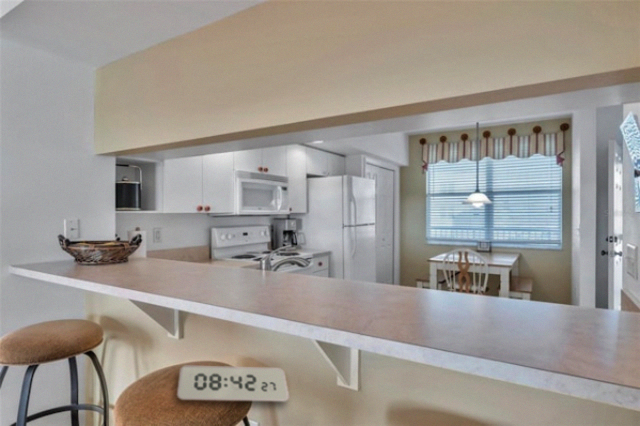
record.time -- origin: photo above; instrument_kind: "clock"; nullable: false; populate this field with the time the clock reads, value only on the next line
8:42:27
